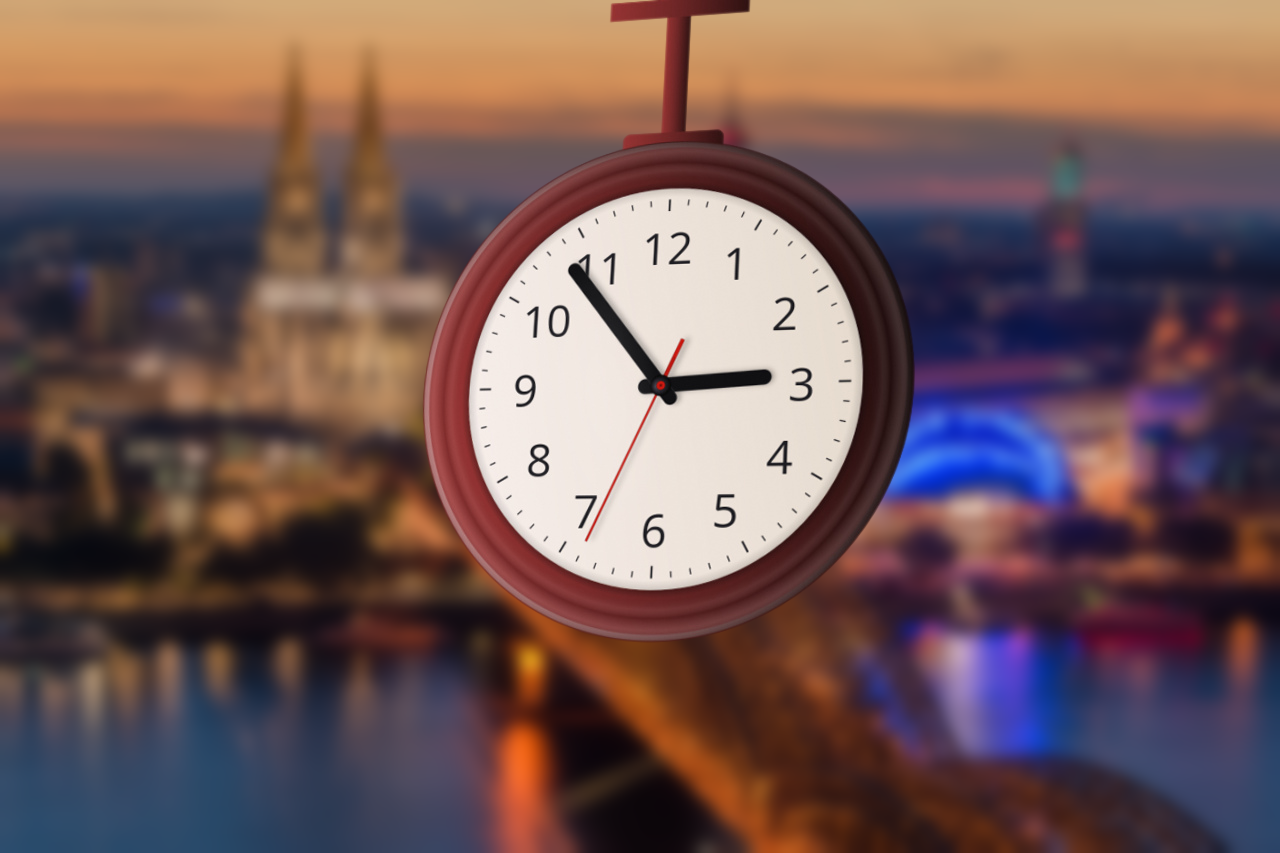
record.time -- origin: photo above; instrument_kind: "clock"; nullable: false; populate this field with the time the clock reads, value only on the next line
2:53:34
